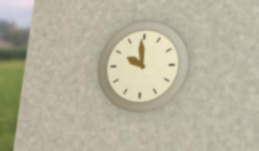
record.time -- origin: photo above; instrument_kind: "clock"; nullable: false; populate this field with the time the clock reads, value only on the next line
9:59
